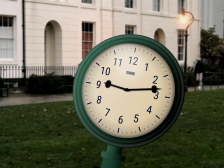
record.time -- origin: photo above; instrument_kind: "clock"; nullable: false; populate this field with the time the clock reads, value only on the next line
9:13
